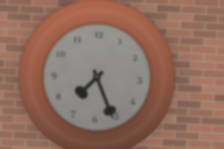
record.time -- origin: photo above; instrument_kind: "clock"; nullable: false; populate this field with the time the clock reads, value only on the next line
7:26
